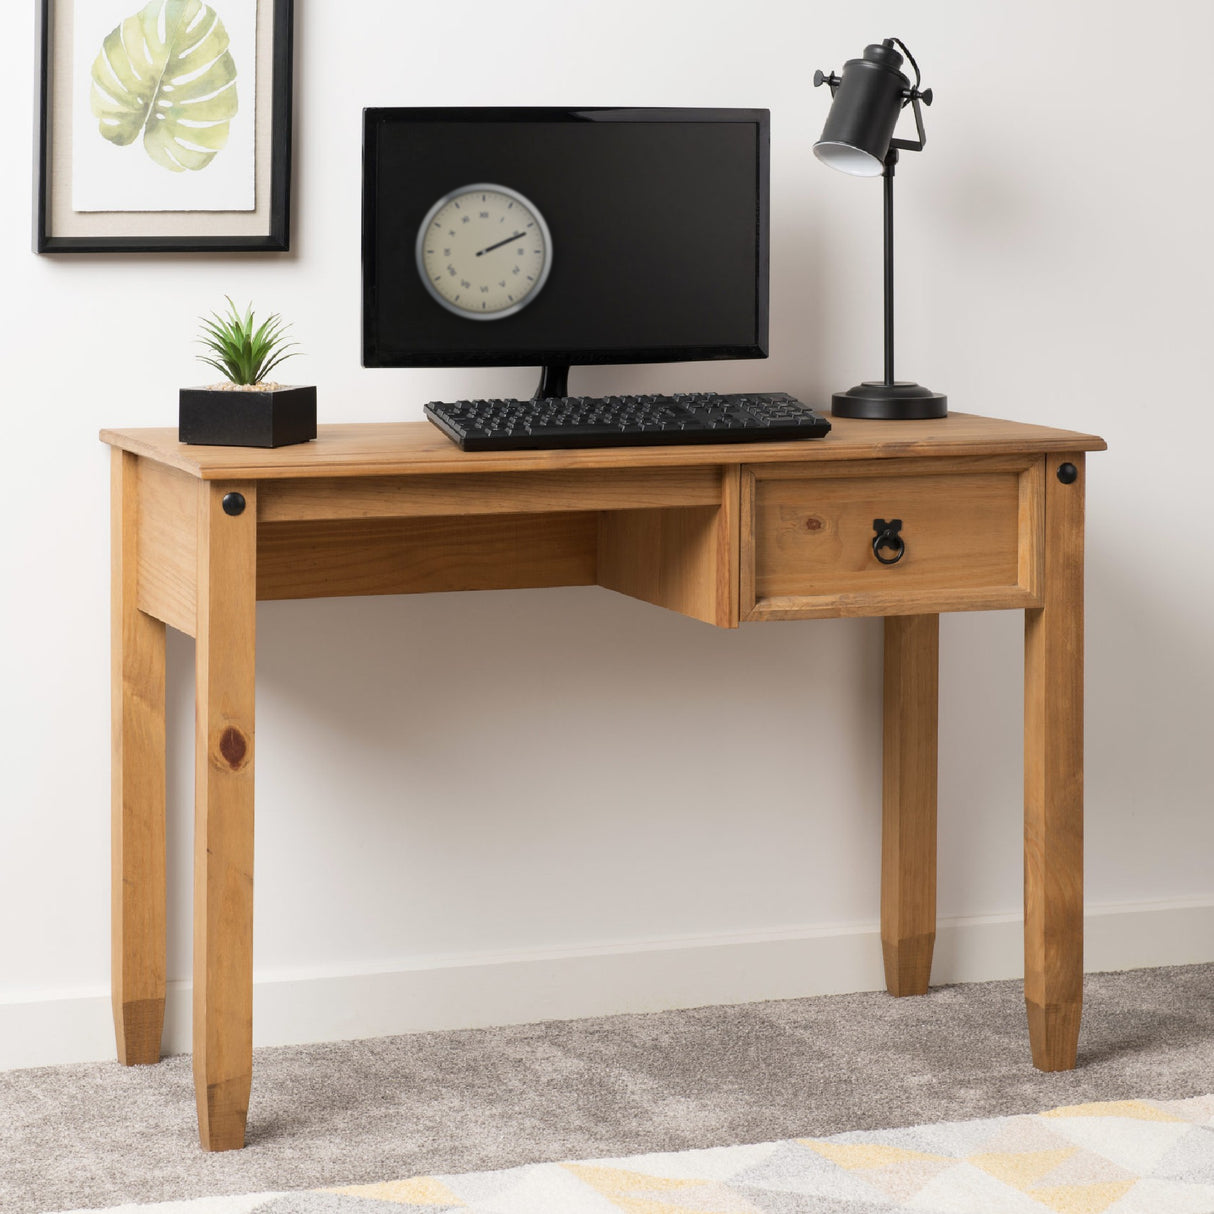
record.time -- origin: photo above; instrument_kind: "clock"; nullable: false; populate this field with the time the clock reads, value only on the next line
2:11
